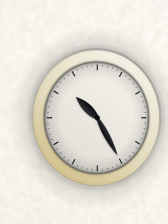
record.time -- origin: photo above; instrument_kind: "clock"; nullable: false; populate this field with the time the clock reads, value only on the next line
10:25
